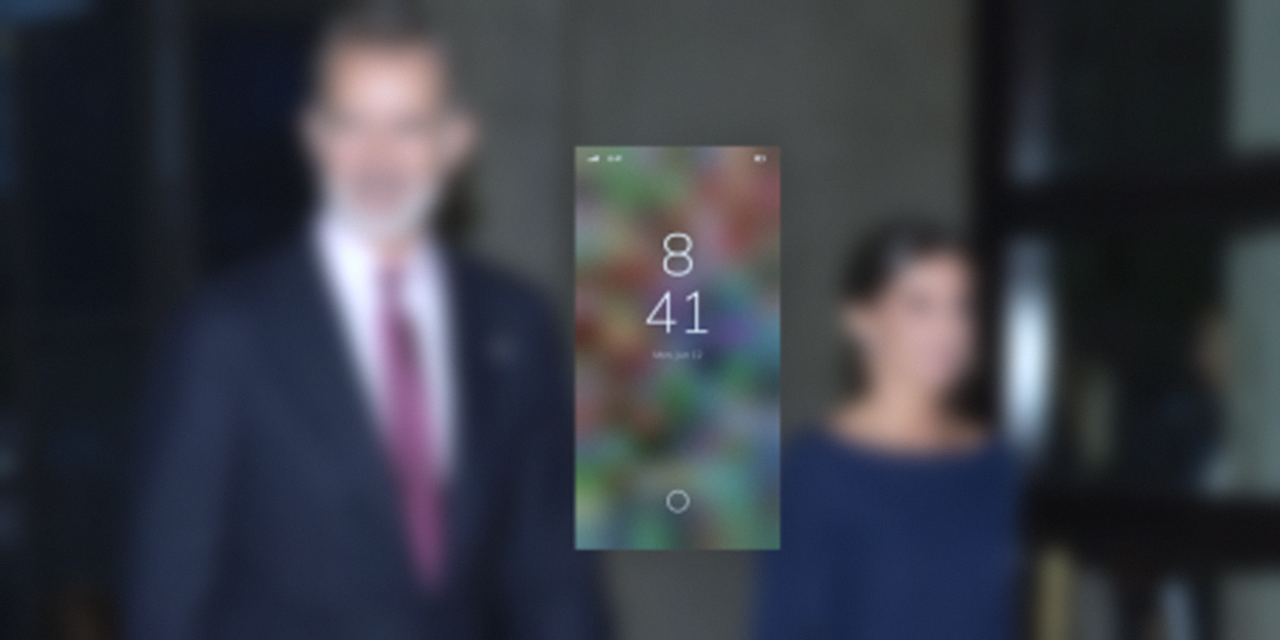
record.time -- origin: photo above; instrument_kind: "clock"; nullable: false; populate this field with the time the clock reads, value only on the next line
8:41
